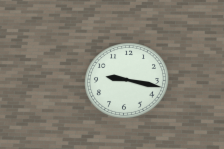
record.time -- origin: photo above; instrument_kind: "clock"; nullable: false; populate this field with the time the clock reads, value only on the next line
9:17
